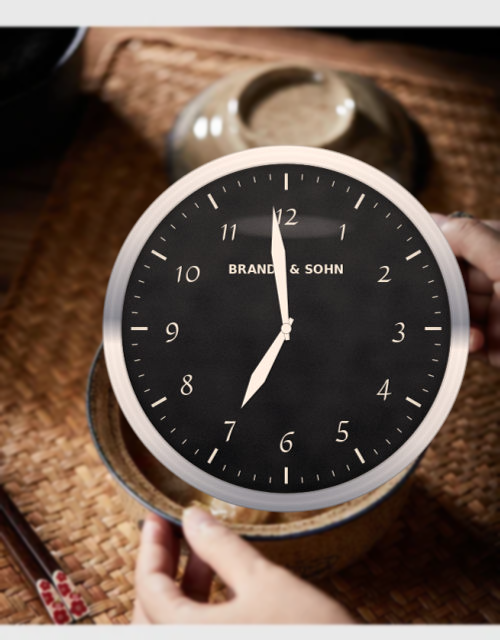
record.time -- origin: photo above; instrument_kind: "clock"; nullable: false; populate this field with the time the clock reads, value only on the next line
6:59
